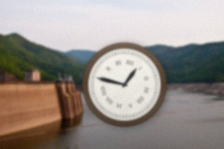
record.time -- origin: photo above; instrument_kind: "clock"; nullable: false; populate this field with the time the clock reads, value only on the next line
12:45
